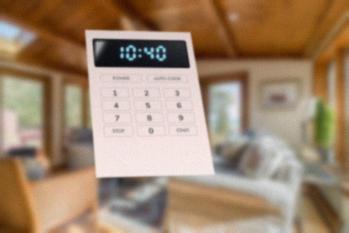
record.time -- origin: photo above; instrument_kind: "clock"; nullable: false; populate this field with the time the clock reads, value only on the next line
10:40
